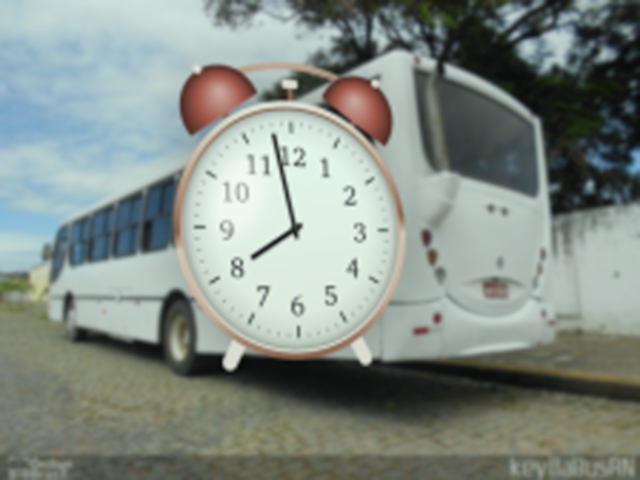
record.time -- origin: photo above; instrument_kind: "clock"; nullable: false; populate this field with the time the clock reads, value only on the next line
7:58
